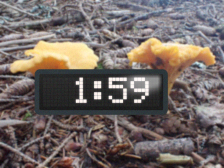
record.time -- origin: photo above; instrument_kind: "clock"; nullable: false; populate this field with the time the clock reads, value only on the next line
1:59
